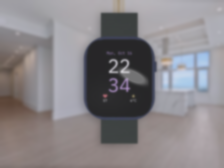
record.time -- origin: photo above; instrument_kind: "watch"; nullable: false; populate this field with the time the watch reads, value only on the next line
22:34
